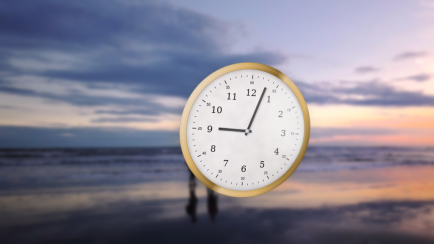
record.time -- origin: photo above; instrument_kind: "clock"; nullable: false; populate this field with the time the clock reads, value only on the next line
9:03
